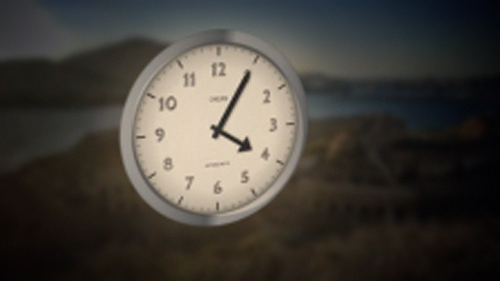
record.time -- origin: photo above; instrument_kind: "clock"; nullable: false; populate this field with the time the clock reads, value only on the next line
4:05
